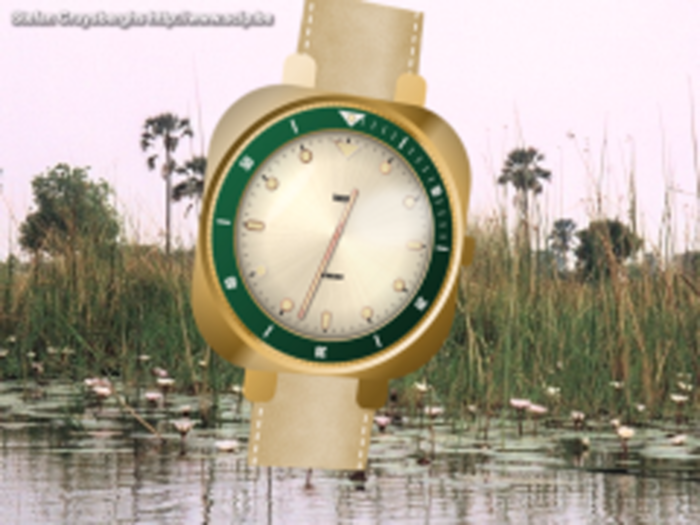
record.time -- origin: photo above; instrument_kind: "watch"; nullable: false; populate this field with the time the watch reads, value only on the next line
12:33
